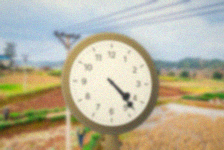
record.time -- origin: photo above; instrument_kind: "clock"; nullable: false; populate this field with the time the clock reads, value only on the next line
4:23
